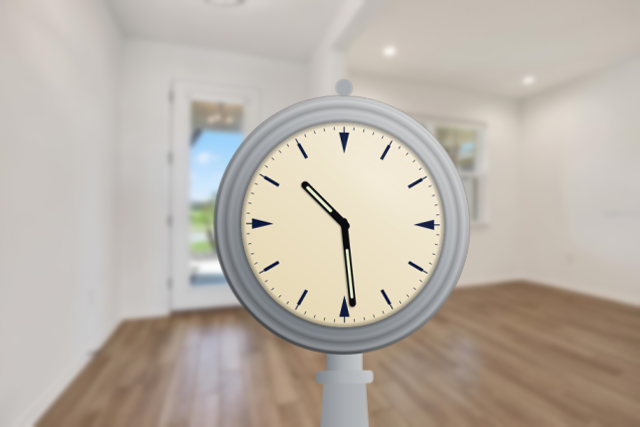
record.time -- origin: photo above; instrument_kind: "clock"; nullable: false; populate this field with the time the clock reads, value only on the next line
10:29
